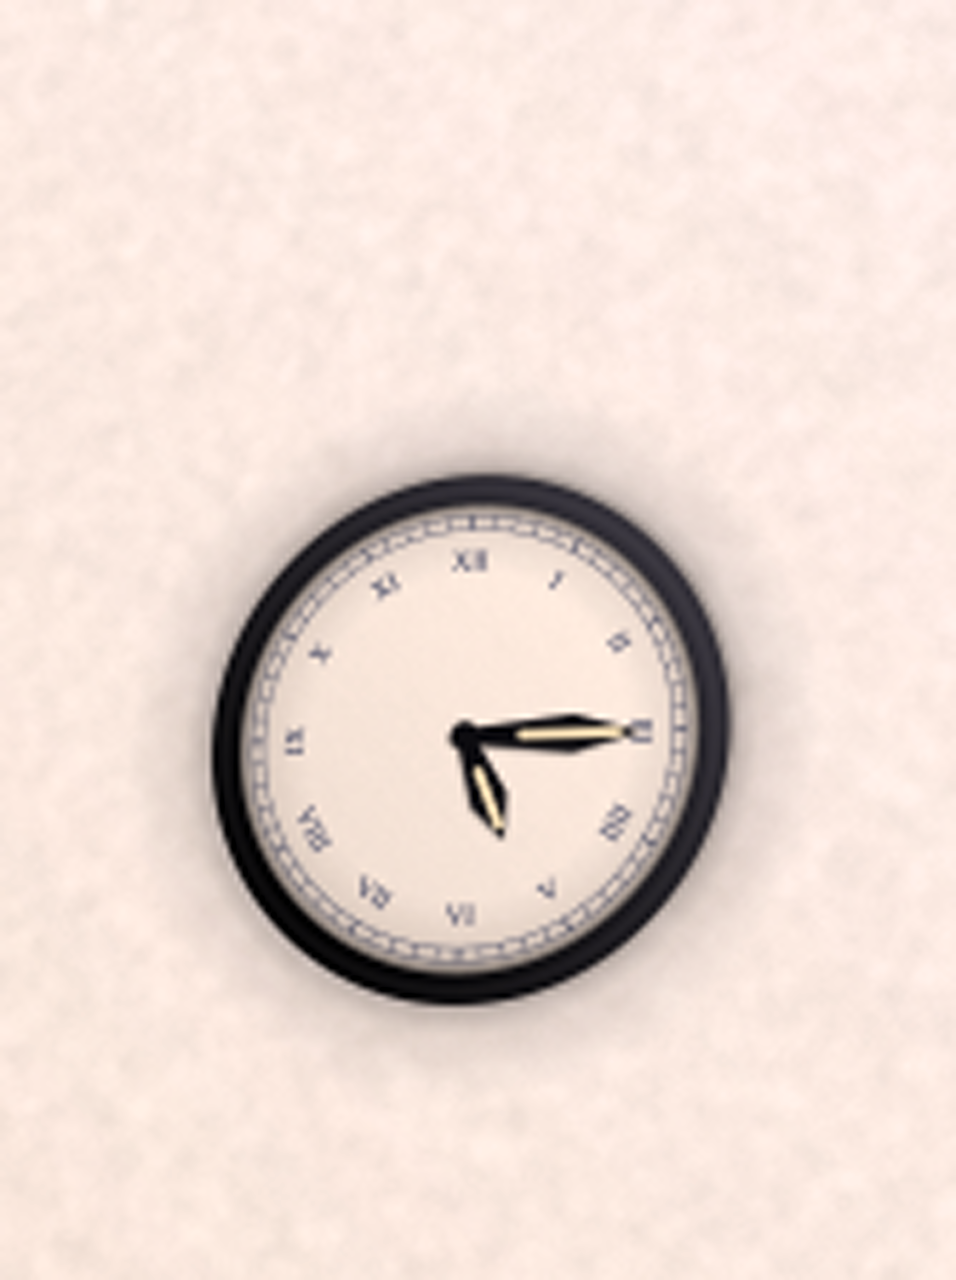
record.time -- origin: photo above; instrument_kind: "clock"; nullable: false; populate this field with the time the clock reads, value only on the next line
5:15
